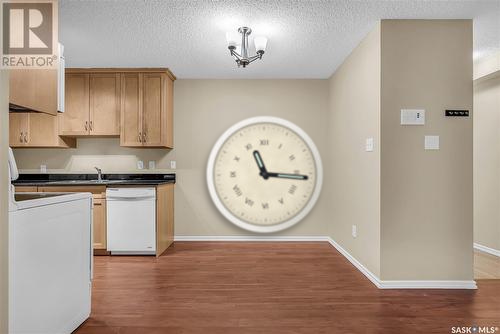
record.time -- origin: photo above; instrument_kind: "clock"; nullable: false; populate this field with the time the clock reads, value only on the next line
11:16
